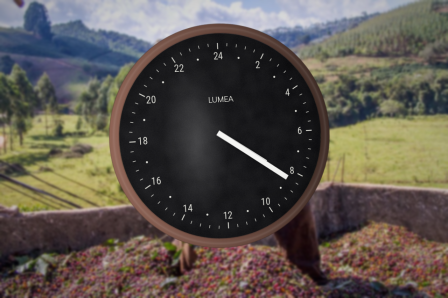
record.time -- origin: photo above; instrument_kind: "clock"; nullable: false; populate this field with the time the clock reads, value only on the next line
8:21
